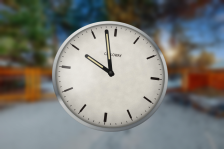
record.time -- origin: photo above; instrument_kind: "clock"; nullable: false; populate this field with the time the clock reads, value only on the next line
9:58
